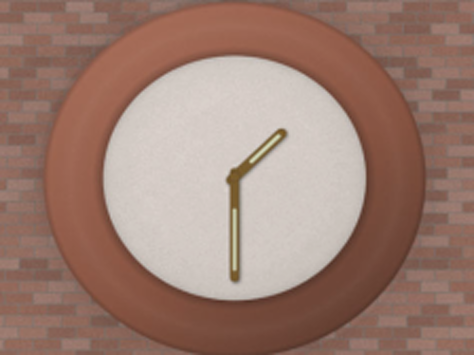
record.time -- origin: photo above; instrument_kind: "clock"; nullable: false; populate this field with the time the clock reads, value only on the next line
1:30
